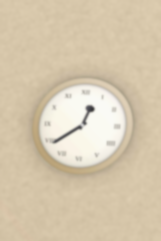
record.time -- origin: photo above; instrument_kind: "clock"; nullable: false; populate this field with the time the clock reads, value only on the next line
12:39
